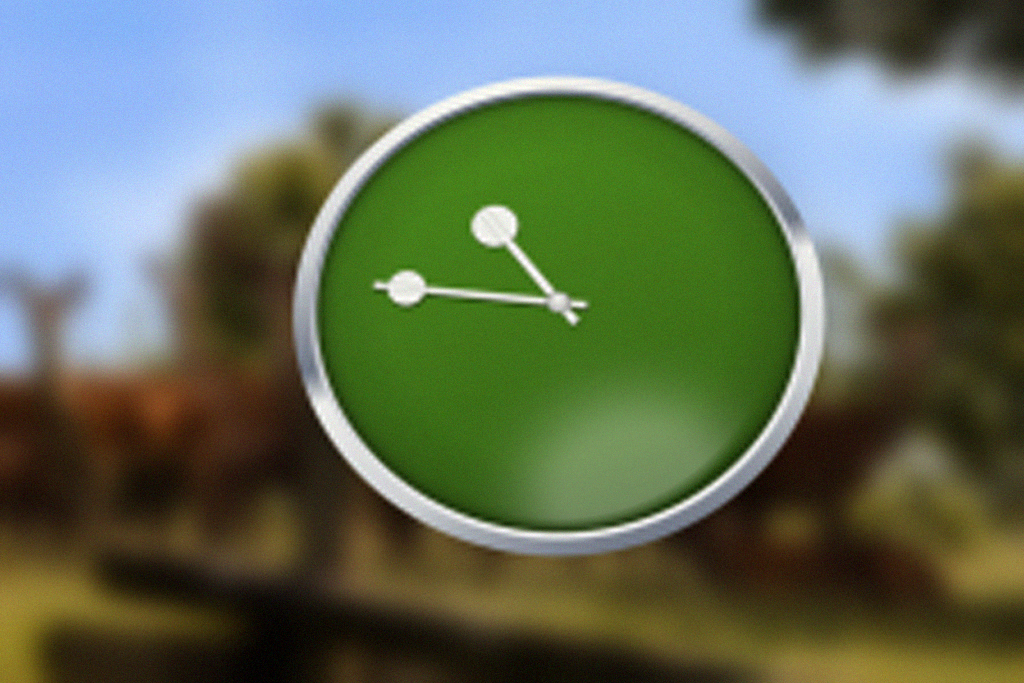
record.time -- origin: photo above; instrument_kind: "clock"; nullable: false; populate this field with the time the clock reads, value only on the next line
10:46
